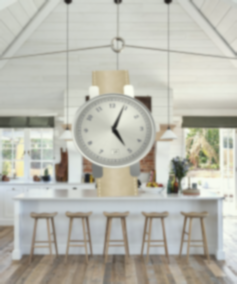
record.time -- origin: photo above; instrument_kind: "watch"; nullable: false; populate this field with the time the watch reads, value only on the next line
5:04
